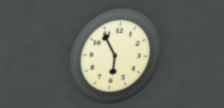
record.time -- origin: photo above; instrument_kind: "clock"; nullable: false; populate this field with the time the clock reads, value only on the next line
5:54
